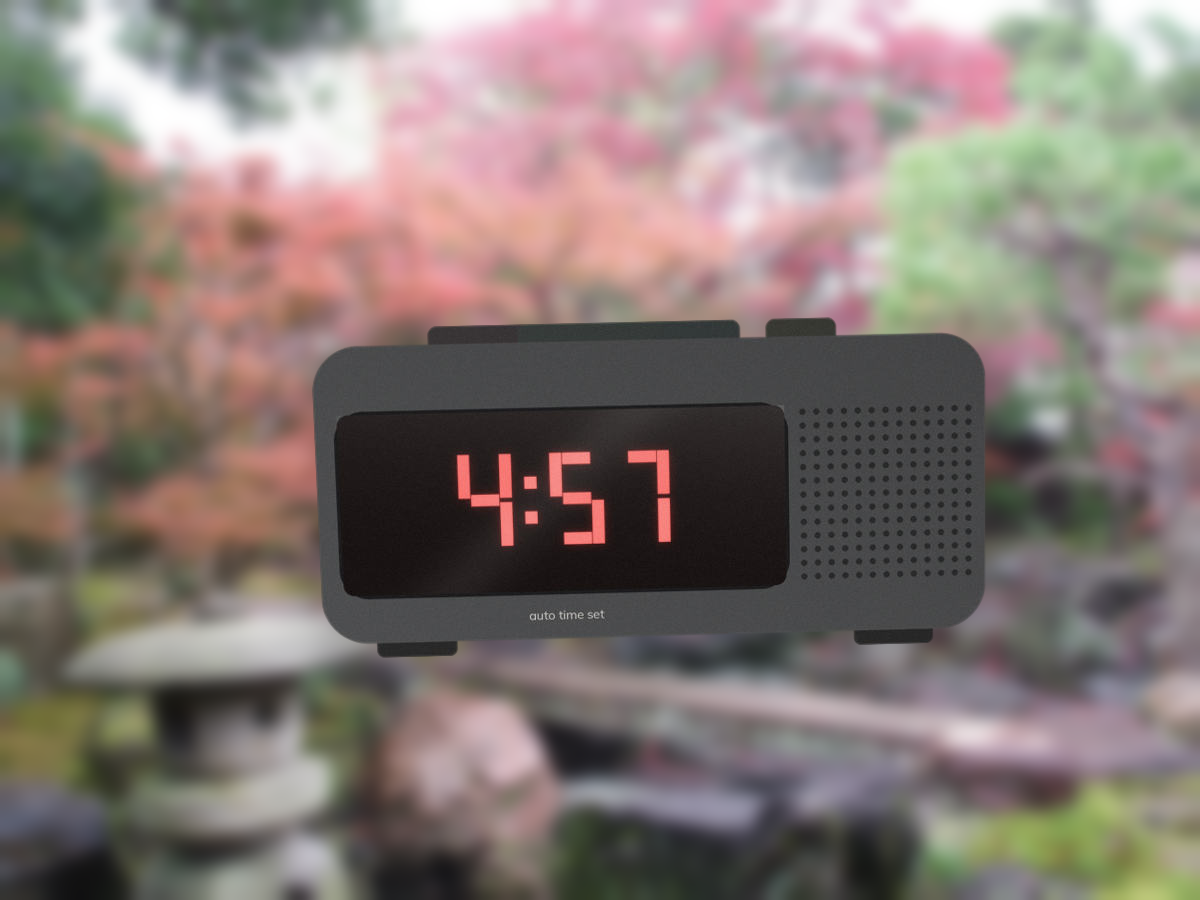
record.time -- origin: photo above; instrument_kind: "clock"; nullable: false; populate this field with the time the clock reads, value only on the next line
4:57
